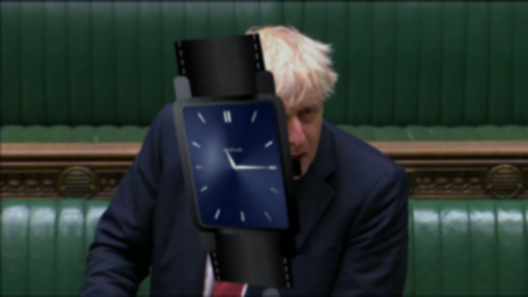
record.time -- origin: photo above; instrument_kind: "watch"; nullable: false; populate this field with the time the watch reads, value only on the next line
11:15
